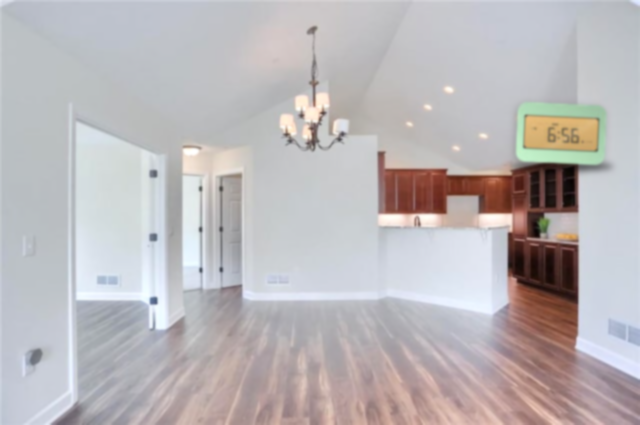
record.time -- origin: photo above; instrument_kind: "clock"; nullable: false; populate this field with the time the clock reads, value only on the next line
6:56
